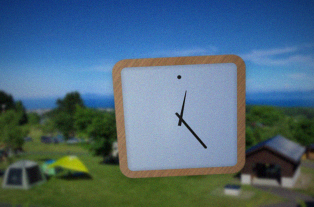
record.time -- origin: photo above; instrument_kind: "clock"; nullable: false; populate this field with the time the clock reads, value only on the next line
12:24
